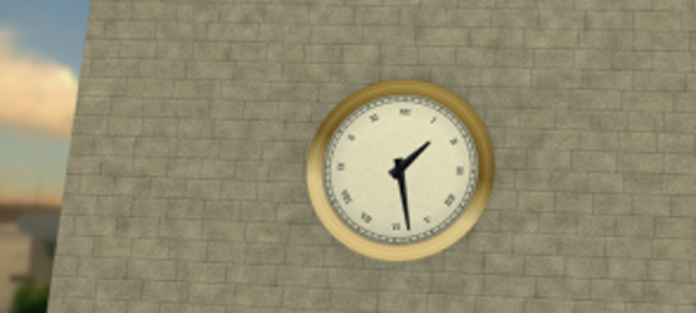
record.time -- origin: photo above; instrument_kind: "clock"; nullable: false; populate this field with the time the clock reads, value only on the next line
1:28
